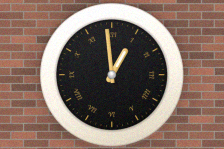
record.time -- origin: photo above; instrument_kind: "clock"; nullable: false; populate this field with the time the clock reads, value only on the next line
12:59
